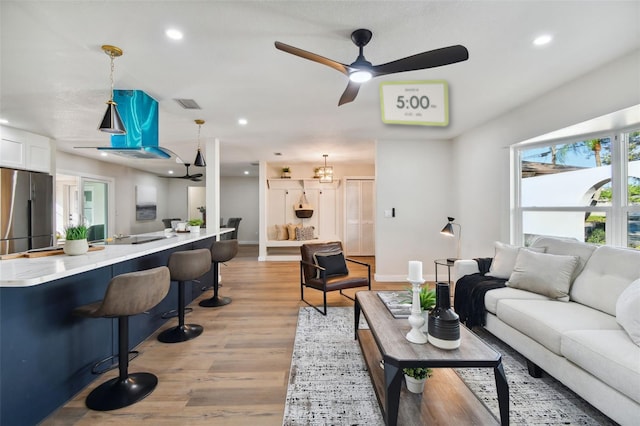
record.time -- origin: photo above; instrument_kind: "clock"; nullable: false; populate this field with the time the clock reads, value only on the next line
5:00
